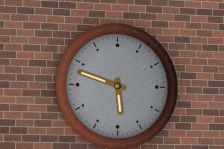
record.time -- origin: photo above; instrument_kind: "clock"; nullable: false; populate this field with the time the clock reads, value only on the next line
5:48
